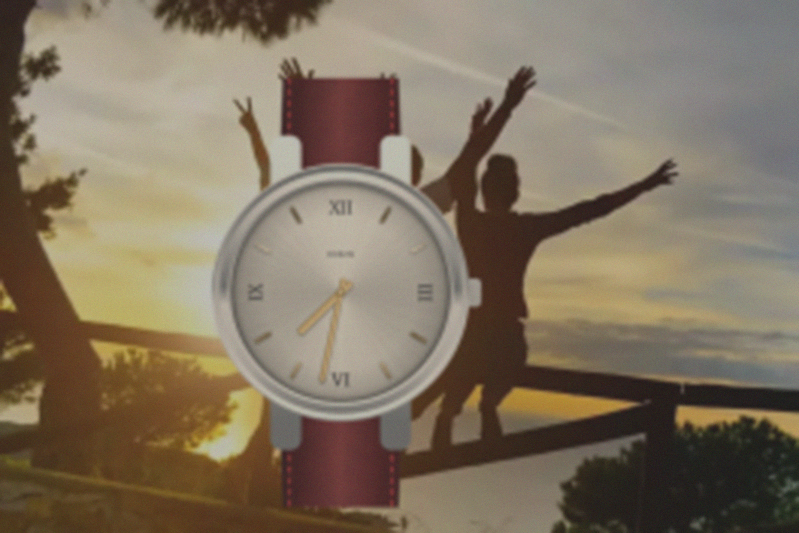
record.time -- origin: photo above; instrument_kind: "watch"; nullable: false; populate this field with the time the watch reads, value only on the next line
7:32
